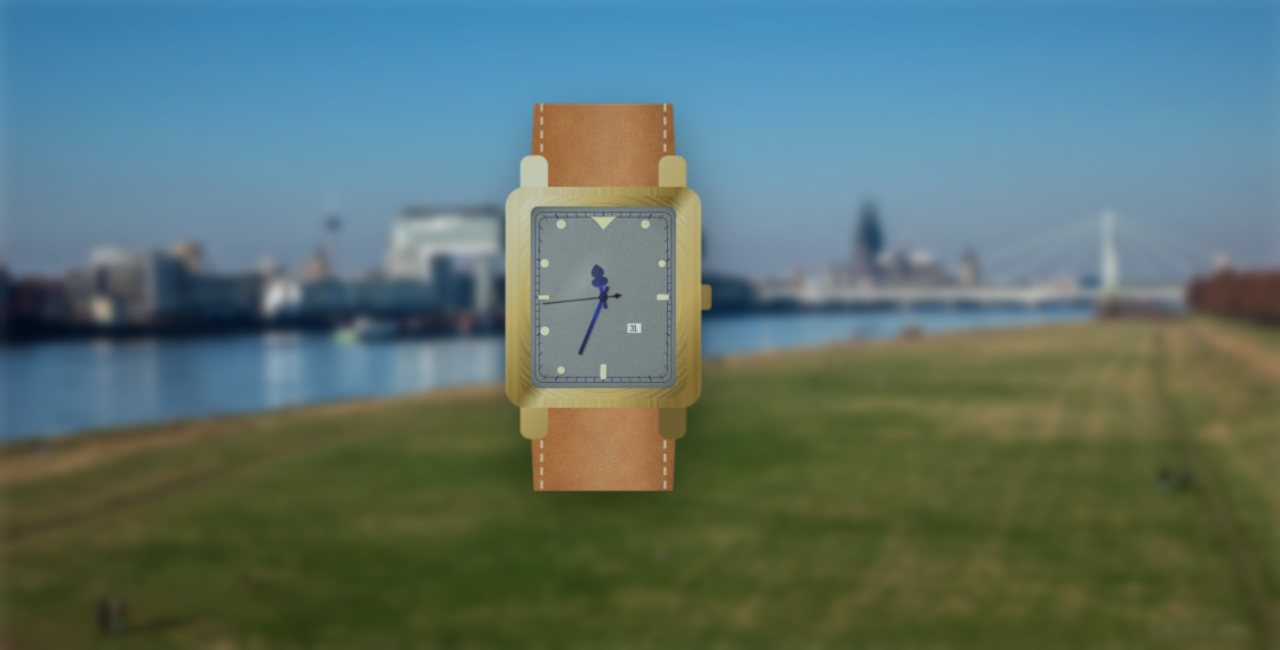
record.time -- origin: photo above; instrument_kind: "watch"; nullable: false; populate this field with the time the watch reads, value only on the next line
11:33:44
